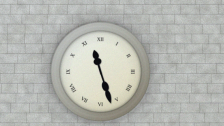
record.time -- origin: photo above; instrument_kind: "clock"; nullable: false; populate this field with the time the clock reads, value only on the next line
11:27
